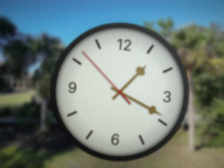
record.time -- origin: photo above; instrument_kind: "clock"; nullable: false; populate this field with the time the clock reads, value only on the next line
1:18:52
